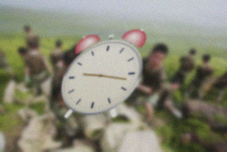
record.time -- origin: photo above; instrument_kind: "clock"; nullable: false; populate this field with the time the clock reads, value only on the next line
9:17
